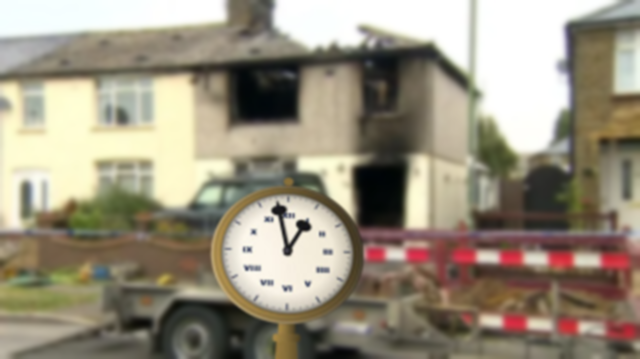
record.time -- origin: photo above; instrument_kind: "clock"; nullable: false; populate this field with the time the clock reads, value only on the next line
12:58
